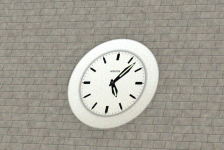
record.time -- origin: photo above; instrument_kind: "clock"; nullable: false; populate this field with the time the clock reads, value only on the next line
5:07
